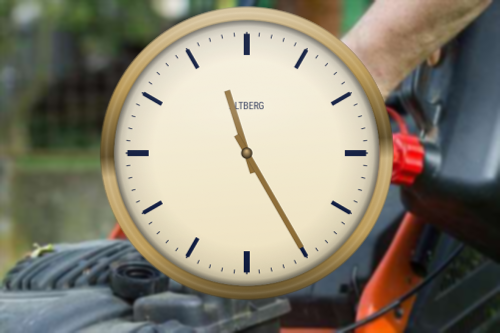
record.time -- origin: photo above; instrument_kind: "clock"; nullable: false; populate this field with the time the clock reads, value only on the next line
11:25
